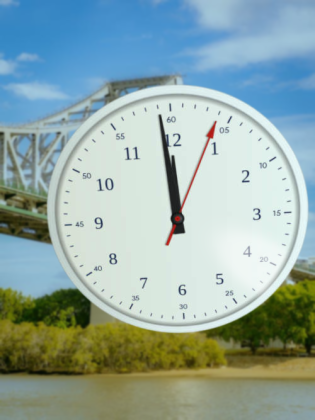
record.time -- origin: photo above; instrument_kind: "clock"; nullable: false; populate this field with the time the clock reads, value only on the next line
11:59:04
